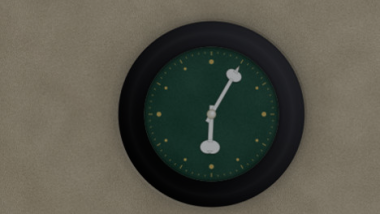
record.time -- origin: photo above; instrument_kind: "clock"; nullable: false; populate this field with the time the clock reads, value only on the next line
6:05
